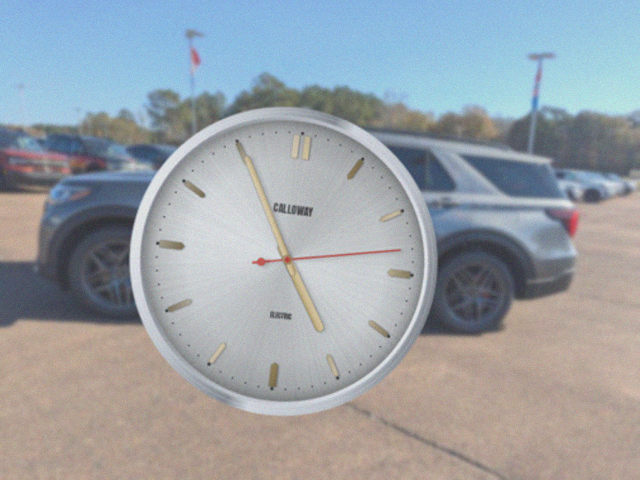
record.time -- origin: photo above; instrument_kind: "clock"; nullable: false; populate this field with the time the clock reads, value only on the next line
4:55:13
